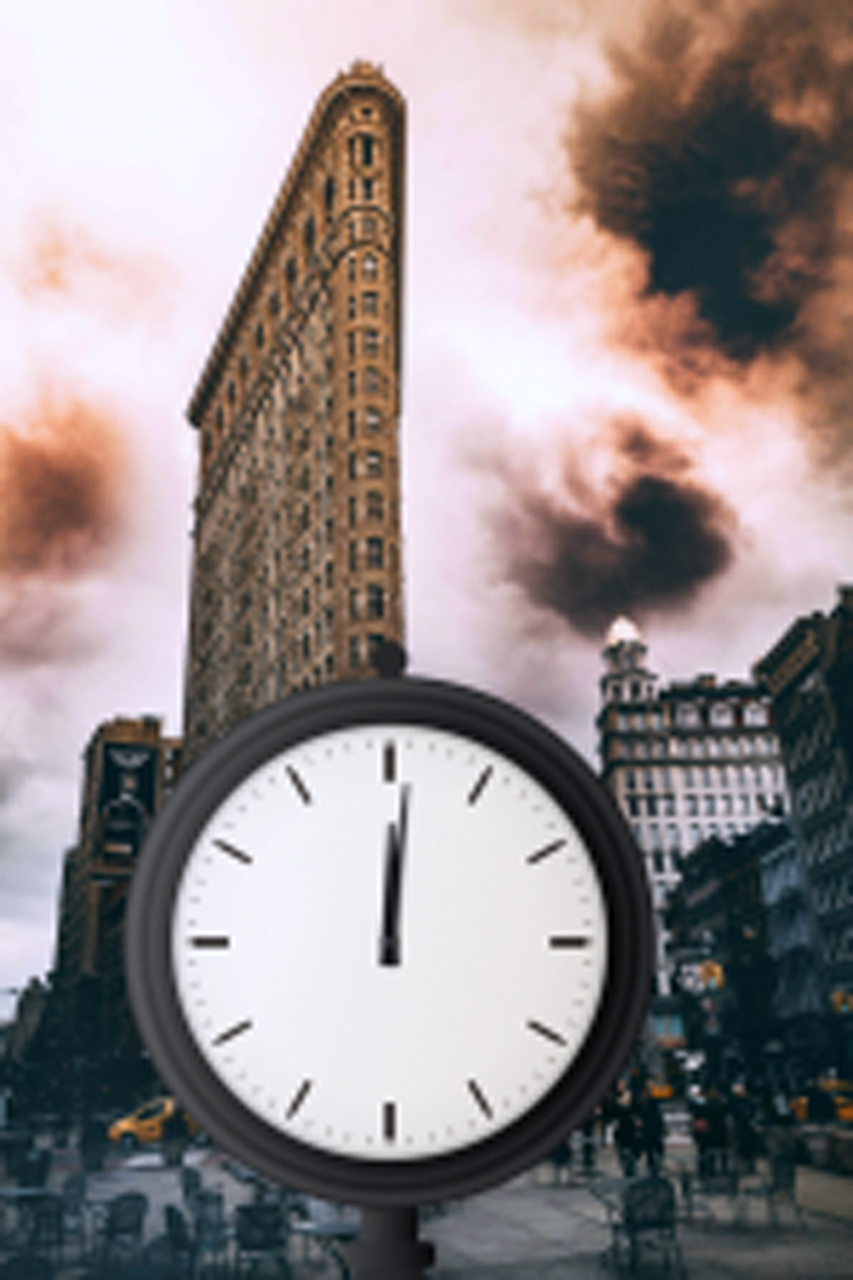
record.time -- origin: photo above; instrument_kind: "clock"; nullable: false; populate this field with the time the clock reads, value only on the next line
12:01
